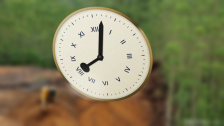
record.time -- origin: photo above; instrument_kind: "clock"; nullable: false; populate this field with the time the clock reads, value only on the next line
8:02
